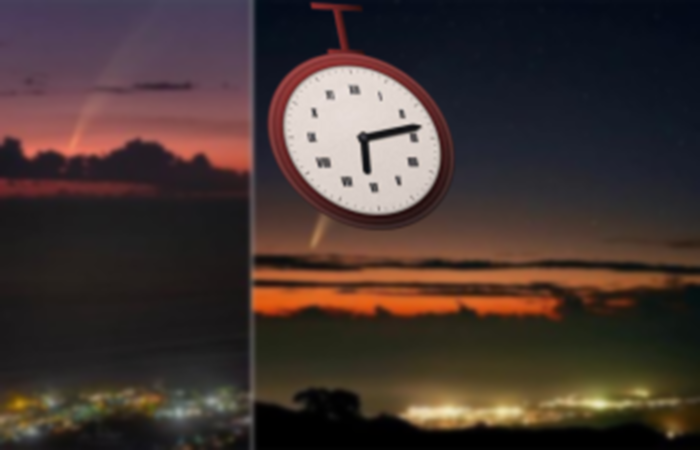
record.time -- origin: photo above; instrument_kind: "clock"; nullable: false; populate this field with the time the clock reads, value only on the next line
6:13
